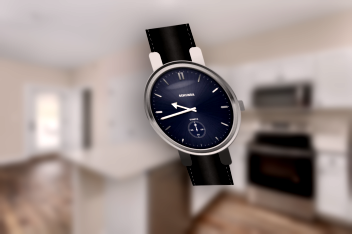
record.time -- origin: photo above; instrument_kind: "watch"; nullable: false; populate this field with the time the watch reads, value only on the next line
9:43
